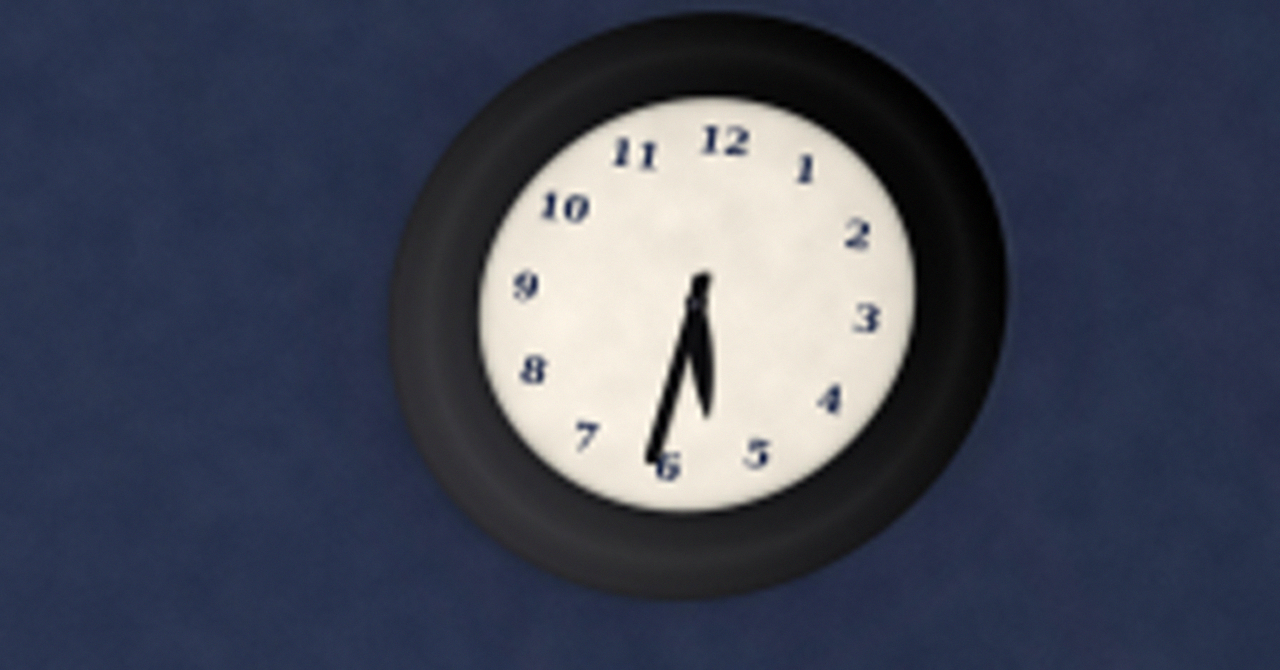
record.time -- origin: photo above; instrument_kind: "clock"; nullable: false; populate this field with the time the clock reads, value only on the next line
5:31
